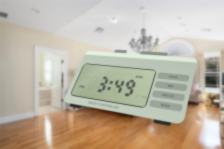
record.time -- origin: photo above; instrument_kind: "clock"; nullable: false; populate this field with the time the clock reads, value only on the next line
3:49
